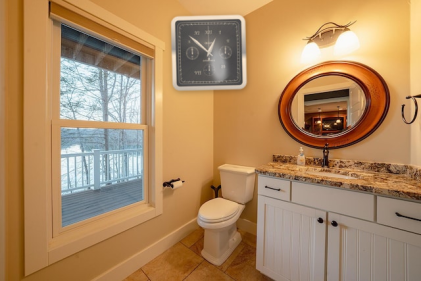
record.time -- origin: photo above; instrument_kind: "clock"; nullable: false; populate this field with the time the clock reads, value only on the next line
12:52
